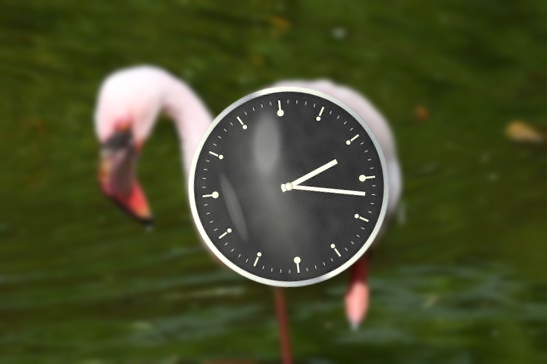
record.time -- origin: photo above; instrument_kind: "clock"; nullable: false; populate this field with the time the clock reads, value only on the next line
2:17
